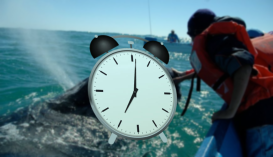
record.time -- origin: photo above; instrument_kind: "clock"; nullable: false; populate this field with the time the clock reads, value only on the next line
7:01
